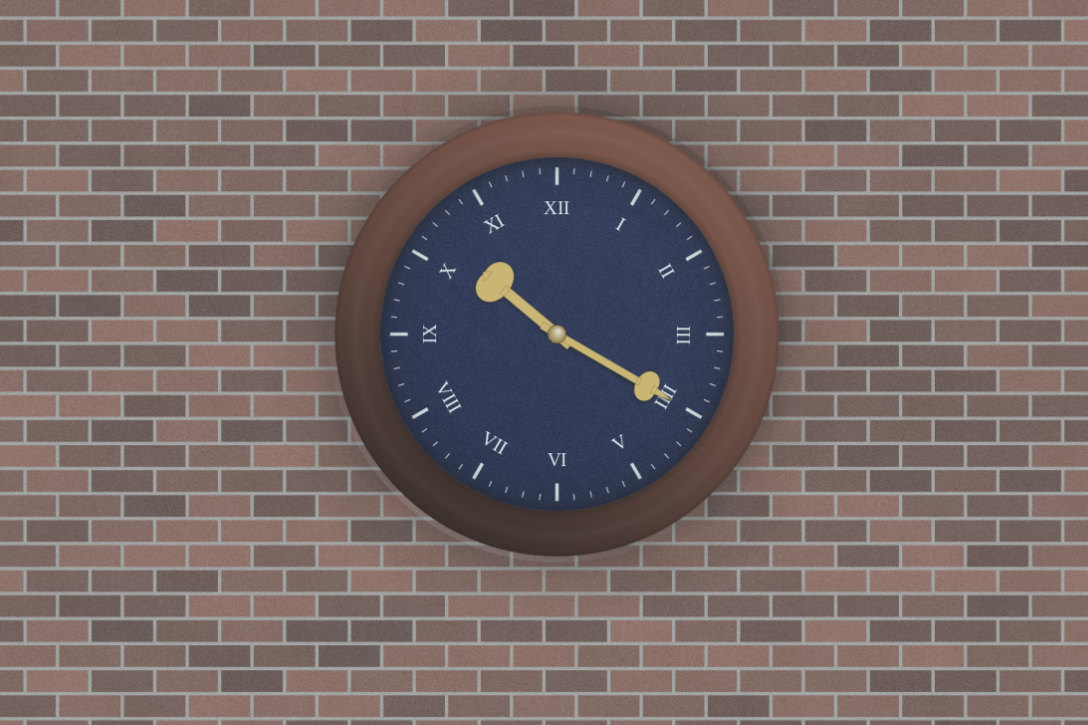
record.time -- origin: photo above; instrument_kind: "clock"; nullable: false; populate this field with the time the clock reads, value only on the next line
10:20
